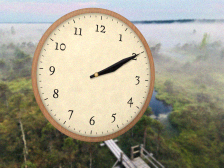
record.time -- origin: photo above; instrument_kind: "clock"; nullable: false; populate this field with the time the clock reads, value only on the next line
2:10
